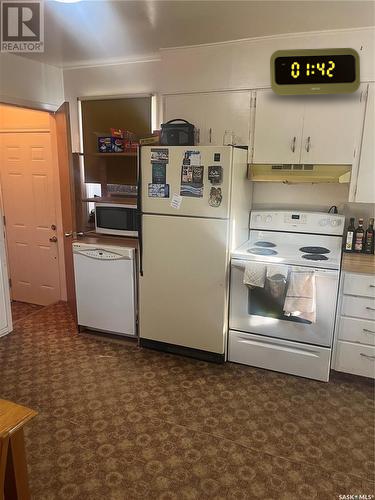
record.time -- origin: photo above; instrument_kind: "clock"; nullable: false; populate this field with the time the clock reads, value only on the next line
1:42
